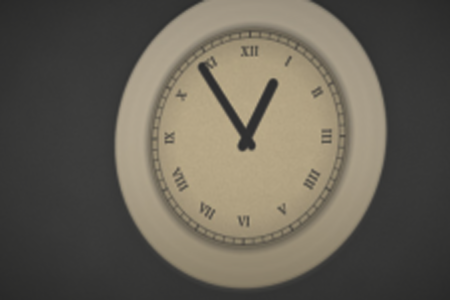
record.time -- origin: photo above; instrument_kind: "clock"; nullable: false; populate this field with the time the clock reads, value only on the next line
12:54
